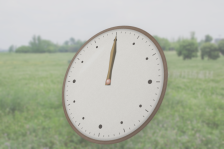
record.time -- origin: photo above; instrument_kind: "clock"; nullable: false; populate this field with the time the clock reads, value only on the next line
12:00
